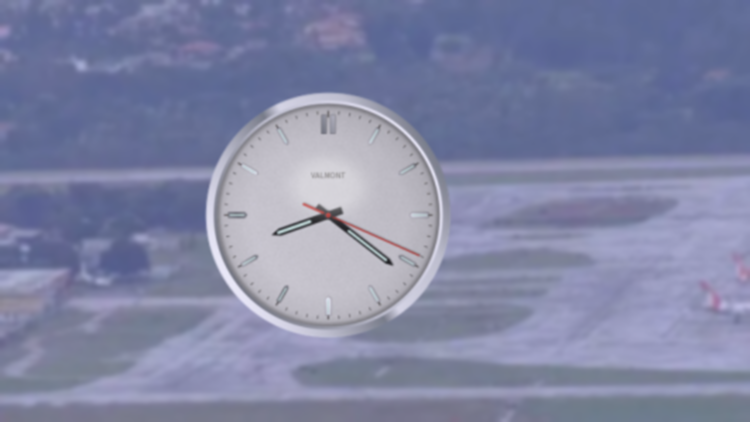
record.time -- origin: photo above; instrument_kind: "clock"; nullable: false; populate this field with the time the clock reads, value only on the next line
8:21:19
